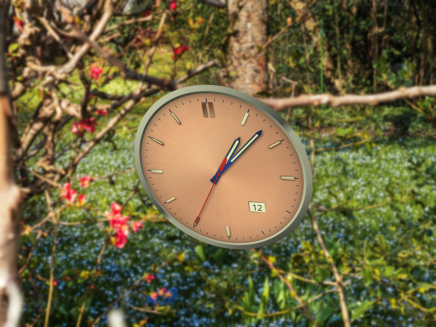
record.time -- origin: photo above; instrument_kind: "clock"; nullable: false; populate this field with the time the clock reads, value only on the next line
1:07:35
